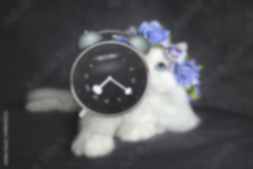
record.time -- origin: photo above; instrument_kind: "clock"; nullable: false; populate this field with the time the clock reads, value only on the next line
7:20
